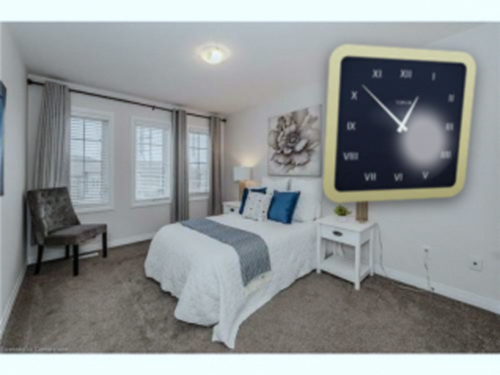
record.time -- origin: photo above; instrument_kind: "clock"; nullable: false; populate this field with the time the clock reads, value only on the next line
12:52
